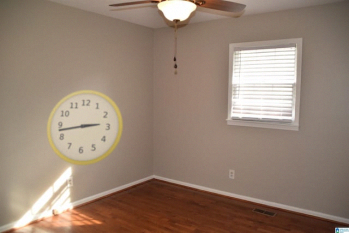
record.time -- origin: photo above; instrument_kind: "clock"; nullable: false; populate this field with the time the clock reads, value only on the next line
2:43
